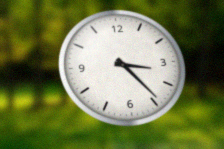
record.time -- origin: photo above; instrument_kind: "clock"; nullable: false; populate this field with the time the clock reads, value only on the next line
3:24
